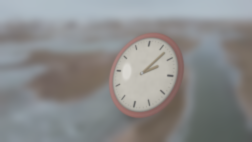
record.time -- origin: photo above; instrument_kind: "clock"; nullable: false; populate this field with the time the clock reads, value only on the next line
2:07
